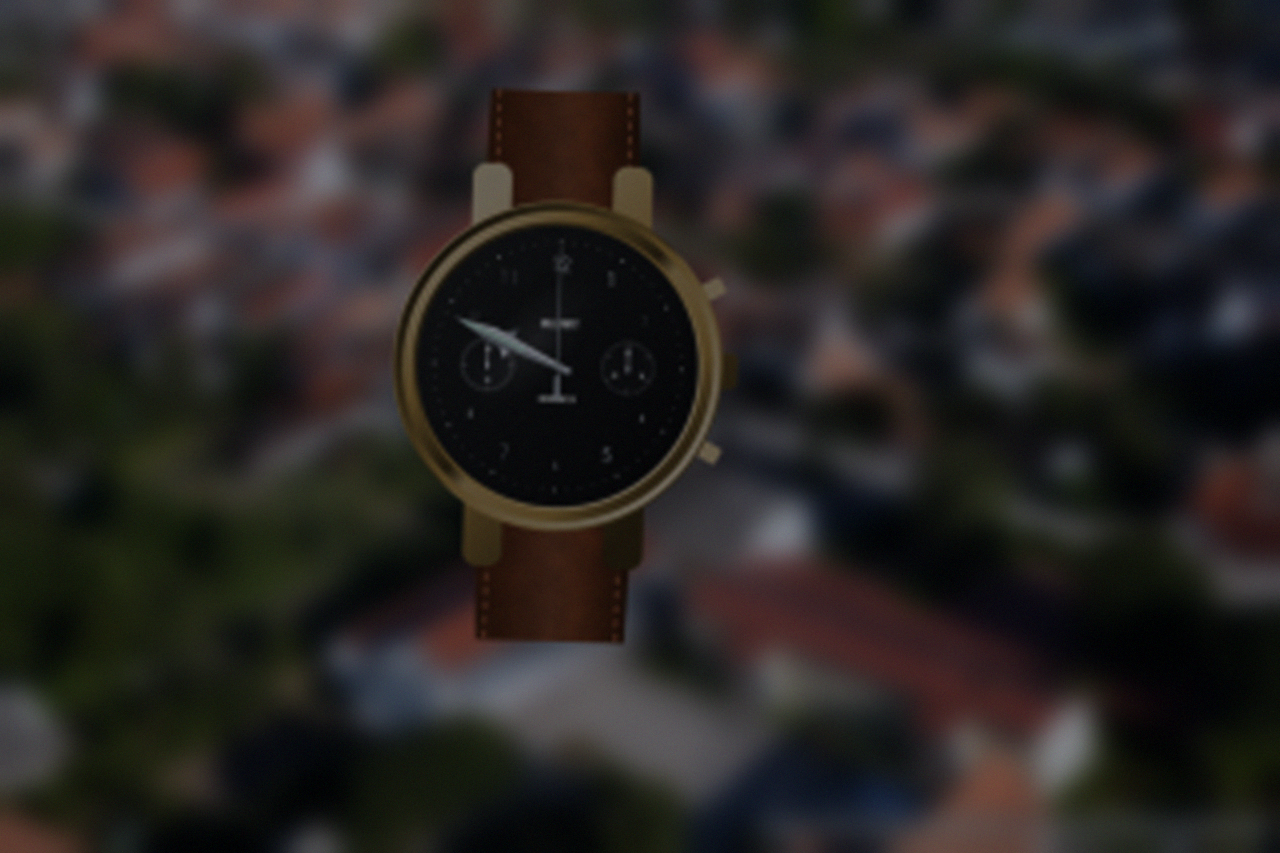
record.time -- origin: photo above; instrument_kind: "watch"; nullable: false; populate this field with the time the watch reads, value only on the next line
9:49
